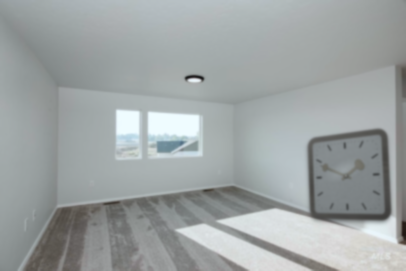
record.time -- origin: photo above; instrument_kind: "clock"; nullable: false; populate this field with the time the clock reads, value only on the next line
1:49
